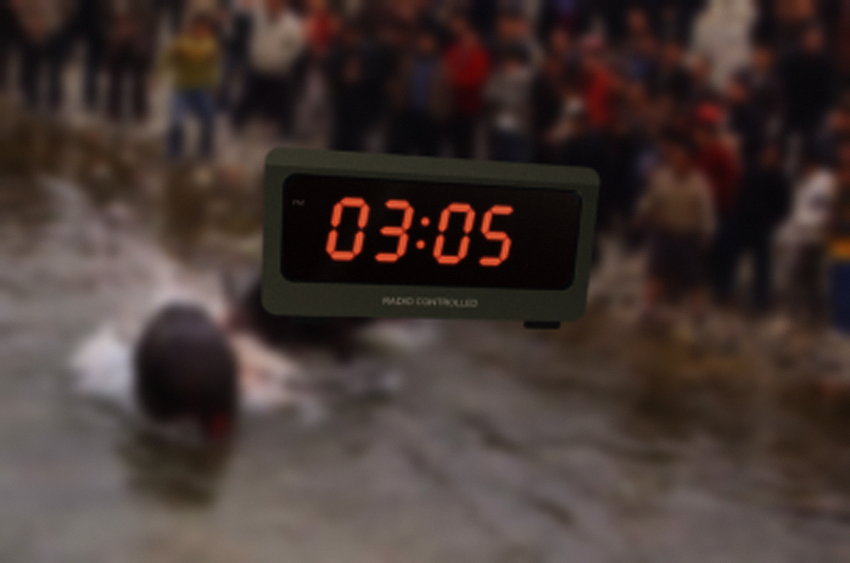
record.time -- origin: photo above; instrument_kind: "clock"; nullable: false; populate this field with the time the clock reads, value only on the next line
3:05
